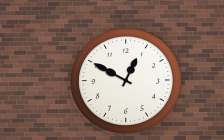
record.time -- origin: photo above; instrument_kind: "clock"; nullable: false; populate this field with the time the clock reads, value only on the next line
12:50
